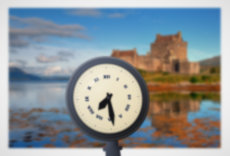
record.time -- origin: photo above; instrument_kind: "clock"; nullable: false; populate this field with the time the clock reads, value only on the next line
7:29
